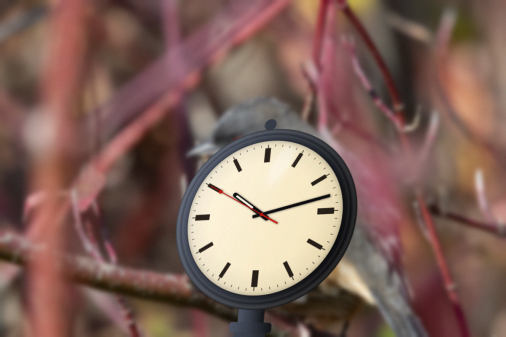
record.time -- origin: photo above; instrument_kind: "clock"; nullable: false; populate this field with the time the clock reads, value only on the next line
10:12:50
